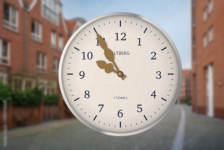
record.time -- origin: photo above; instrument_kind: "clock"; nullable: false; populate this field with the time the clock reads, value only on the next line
9:55
